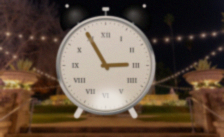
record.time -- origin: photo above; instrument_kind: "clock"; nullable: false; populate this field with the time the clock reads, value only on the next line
2:55
